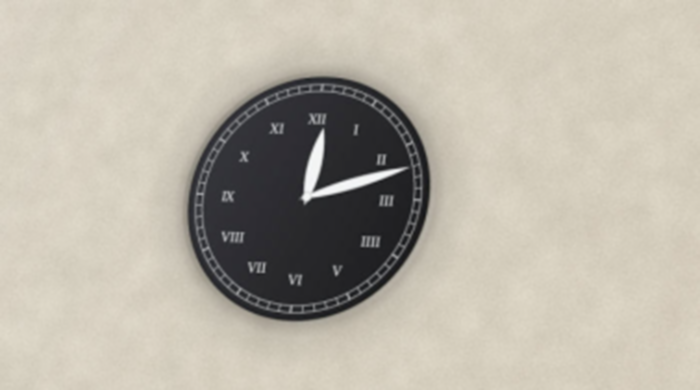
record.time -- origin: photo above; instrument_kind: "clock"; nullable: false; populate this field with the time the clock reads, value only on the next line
12:12
